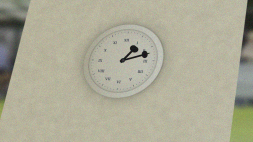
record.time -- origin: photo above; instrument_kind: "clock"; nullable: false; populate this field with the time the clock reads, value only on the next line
1:12
